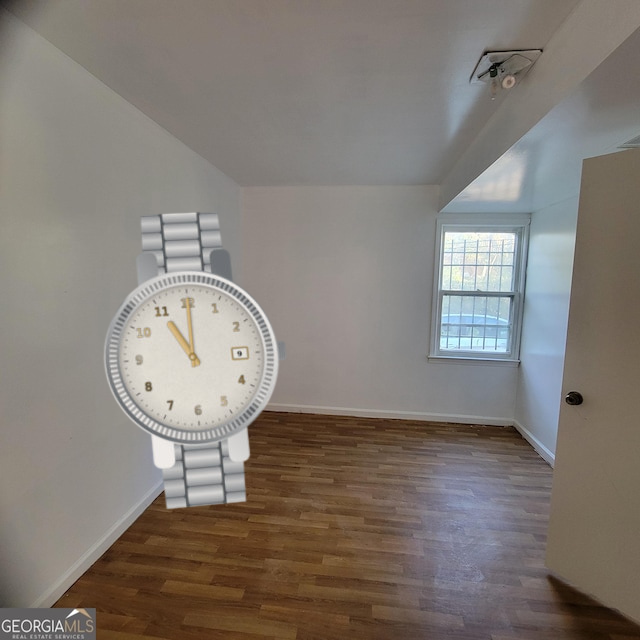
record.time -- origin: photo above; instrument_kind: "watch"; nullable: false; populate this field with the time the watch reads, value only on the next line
11:00
